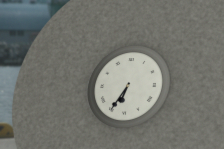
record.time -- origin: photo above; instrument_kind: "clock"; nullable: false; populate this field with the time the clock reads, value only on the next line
6:35
